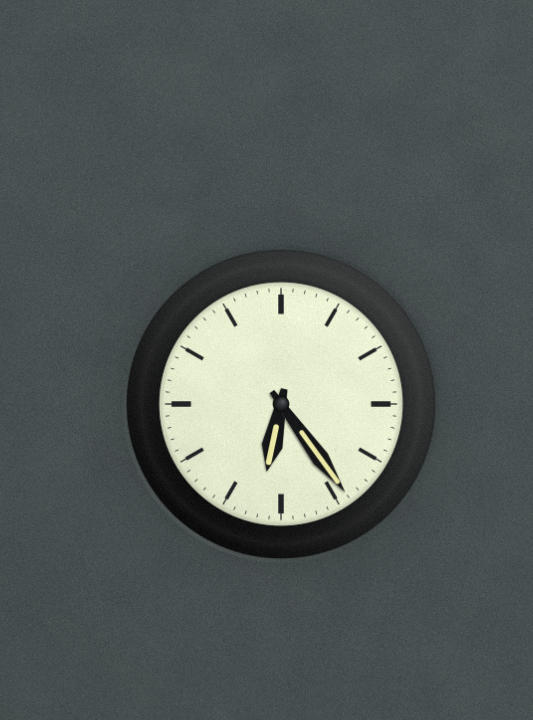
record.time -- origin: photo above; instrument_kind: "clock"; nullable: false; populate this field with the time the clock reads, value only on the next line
6:24
